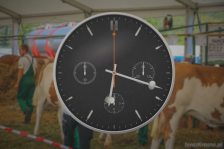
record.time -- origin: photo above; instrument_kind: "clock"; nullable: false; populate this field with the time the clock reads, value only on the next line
6:18
